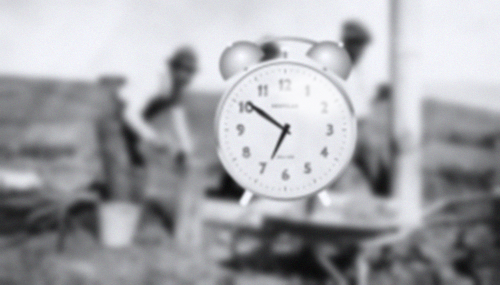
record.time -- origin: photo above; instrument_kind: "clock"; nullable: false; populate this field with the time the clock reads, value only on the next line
6:51
